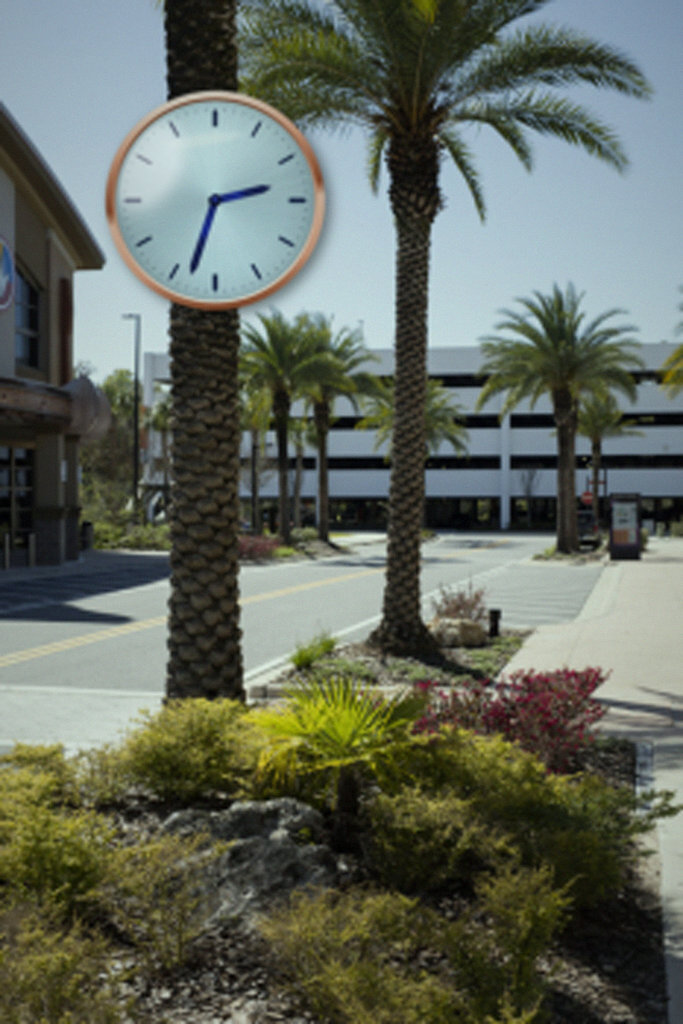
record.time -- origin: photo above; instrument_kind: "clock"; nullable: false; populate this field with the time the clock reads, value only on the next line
2:33
